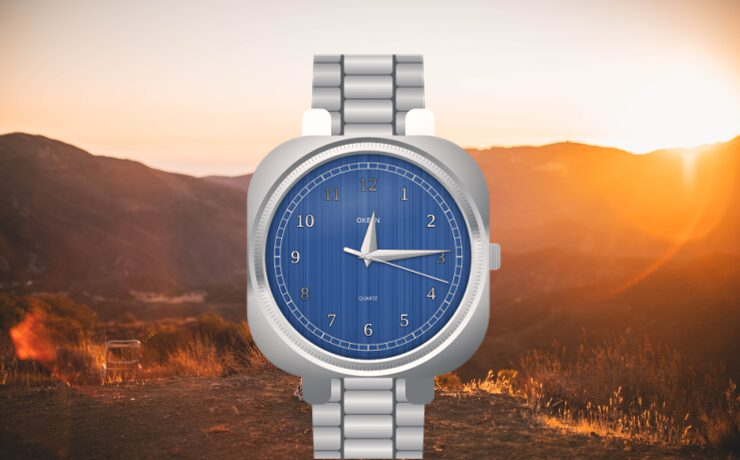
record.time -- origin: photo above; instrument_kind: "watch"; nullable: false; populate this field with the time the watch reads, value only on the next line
12:14:18
